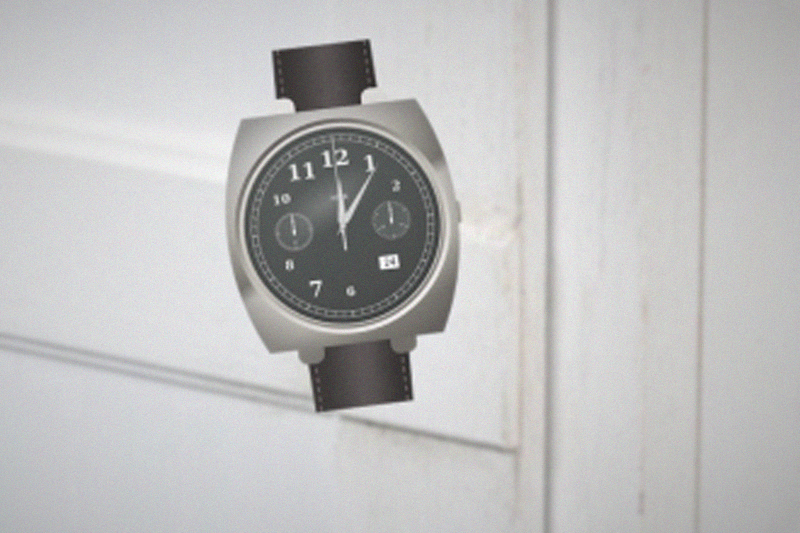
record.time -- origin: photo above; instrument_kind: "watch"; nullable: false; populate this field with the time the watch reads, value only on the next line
12:06
